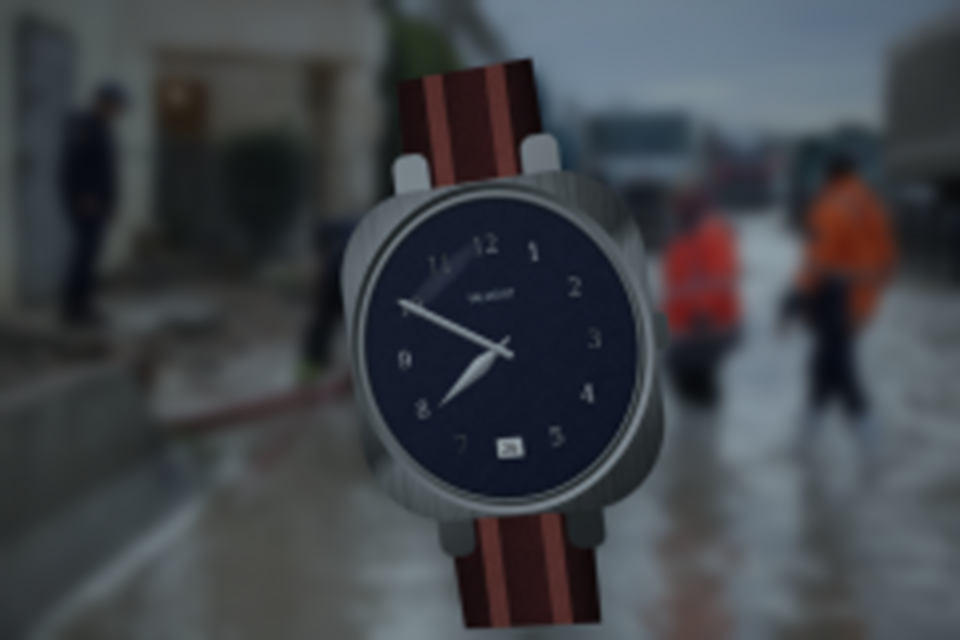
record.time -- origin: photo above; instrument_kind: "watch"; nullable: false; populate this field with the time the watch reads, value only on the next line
7:50
